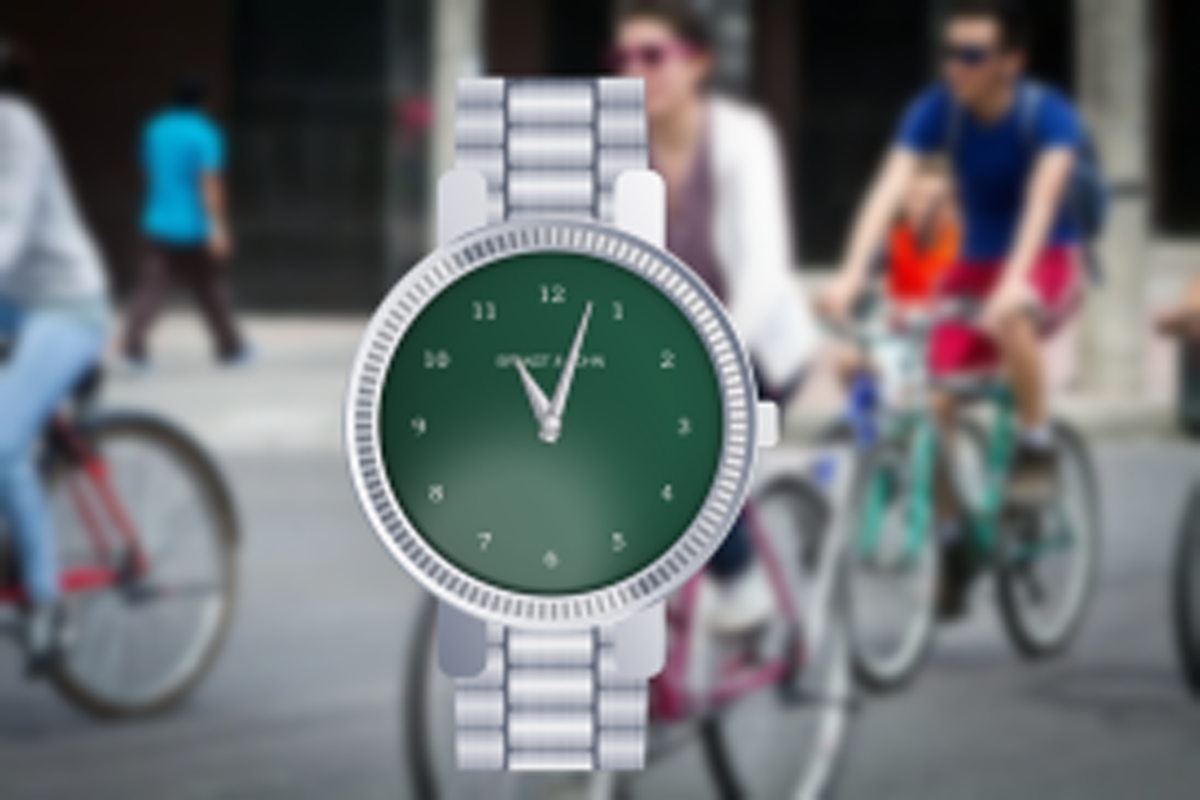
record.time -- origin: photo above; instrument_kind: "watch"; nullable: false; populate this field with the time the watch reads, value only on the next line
11:03
